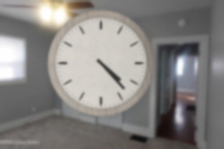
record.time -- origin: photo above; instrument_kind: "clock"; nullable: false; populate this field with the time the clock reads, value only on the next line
4:23
